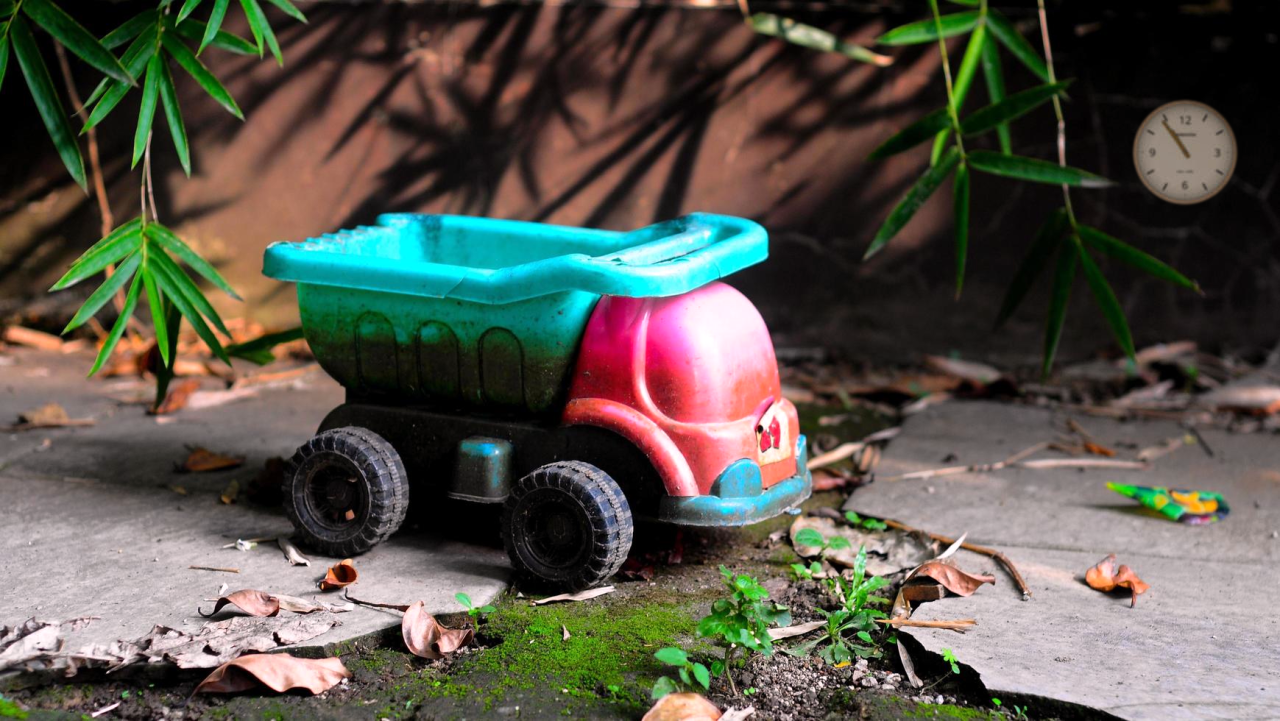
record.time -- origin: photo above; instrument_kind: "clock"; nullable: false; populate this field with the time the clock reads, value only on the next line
10:54
